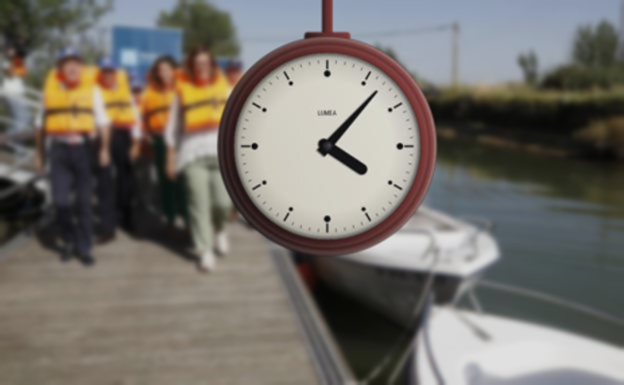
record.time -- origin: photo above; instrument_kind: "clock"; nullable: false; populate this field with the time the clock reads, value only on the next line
4:07
